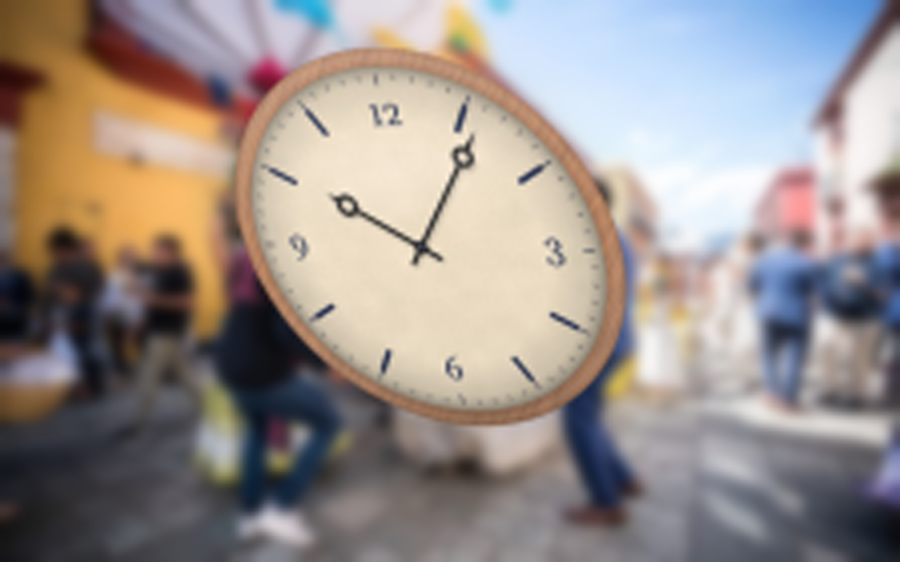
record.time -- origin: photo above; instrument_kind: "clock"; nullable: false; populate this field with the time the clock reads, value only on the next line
10:06
